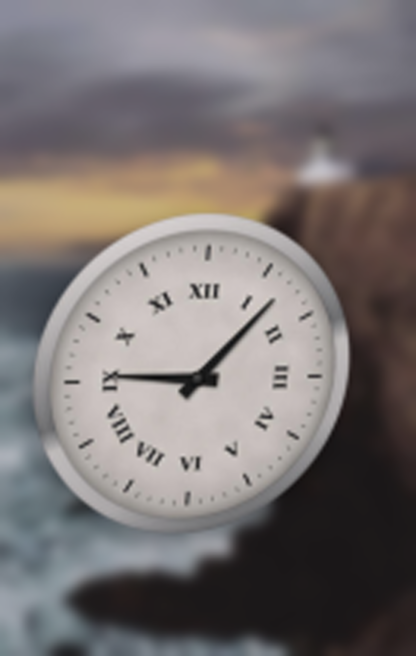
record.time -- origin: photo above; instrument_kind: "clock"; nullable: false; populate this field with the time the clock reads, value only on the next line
9:07
